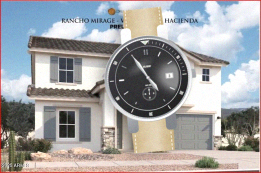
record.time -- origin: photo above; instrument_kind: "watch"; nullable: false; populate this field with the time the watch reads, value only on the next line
4:55
